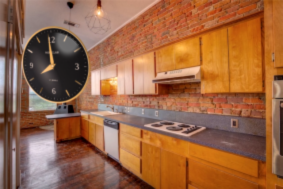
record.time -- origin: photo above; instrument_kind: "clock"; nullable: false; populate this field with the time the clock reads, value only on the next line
7:59
